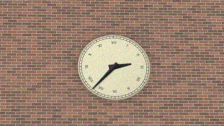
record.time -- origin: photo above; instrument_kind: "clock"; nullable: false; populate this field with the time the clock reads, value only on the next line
2:37
